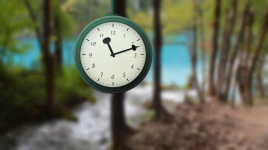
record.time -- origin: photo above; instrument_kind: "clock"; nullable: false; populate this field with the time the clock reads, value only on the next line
11:12
